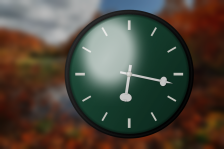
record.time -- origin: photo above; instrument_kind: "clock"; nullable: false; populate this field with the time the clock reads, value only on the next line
6:17
